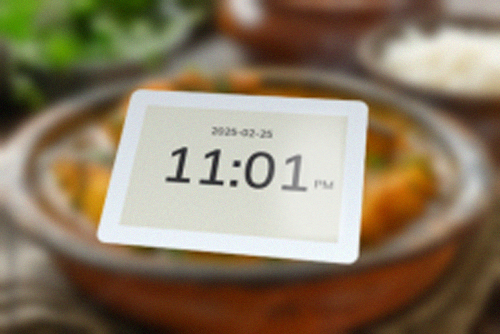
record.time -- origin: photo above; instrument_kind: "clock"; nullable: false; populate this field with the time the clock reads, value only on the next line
11:01
